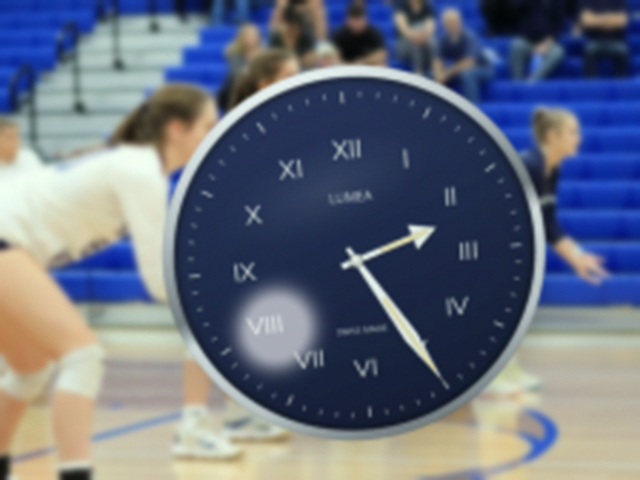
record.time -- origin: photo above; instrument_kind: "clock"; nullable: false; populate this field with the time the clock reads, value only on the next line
2:25
